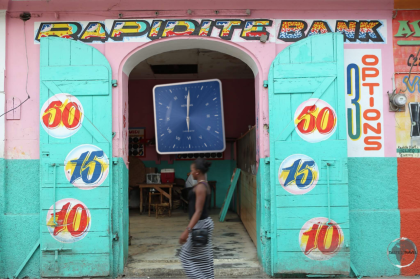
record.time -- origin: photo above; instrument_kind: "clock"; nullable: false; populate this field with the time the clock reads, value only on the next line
6:01
